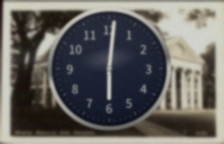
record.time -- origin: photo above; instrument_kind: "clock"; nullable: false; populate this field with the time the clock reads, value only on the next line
6:01
